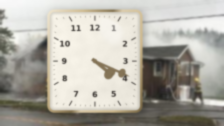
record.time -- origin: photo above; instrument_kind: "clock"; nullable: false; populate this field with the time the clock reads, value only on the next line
4:19
